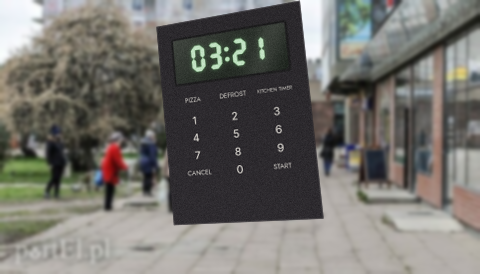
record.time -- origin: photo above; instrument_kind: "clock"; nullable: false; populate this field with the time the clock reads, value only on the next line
3:21
